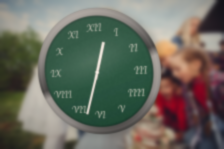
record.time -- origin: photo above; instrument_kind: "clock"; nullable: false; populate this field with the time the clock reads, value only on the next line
12:33
